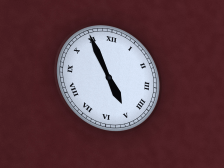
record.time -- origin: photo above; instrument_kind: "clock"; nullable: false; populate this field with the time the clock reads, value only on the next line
4:55
